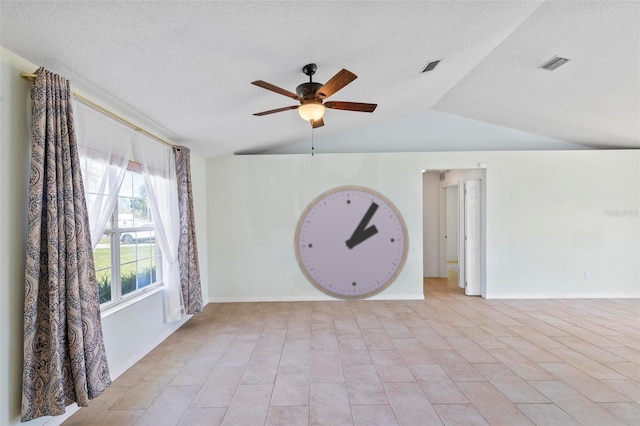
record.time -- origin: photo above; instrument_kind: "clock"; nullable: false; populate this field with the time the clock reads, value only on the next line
2:06
